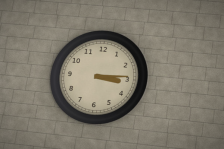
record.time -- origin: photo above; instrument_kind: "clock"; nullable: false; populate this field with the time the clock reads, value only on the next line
3:14
